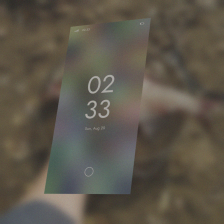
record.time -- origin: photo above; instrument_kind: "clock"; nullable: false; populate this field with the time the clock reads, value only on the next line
2:33
